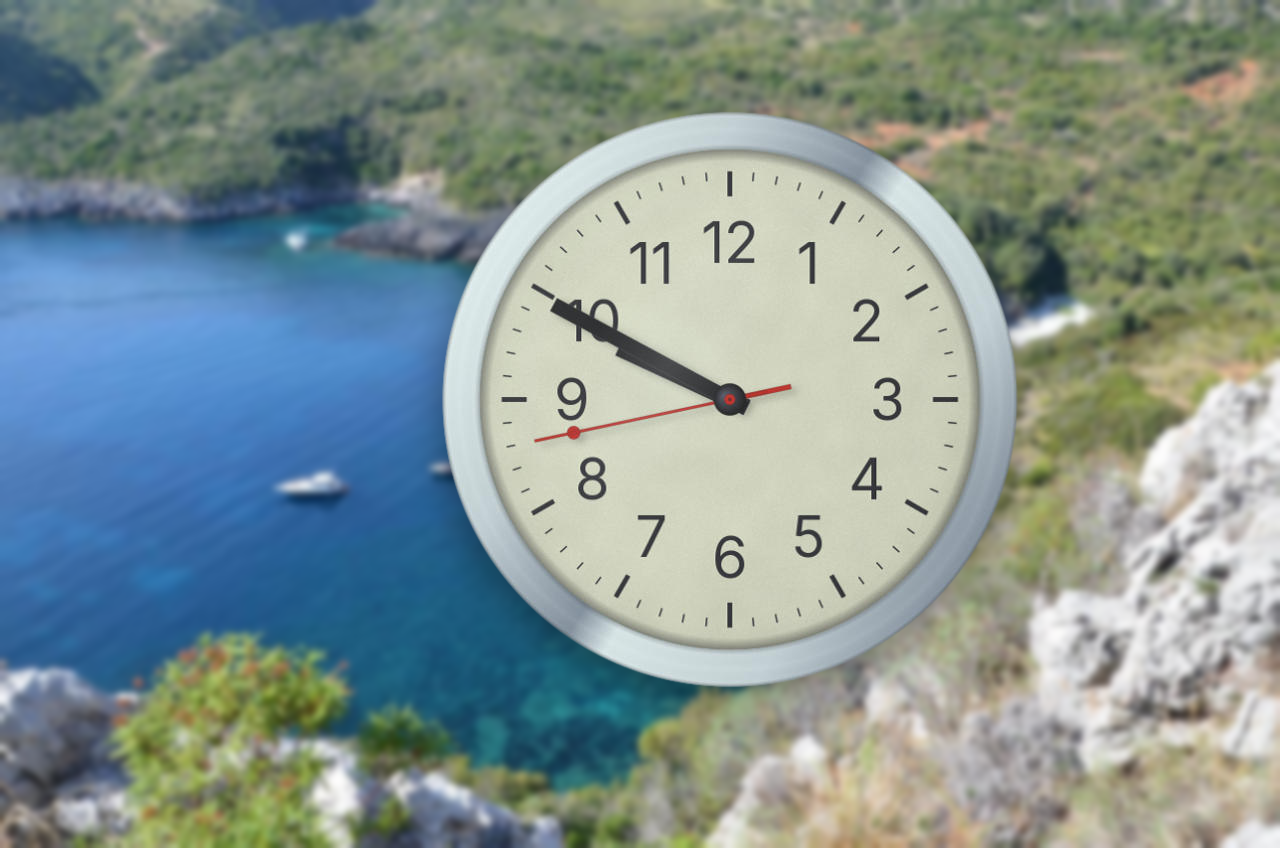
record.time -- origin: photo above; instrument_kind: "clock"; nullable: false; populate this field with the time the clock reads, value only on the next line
9:49:43
